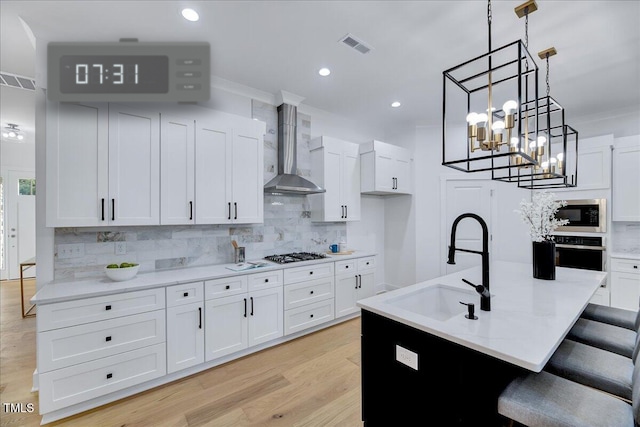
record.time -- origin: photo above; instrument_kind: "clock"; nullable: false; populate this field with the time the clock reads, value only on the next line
7:31
